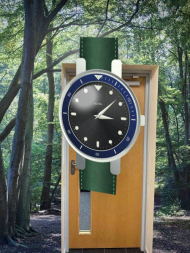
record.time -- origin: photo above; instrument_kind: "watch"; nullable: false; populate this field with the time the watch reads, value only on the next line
3:08
